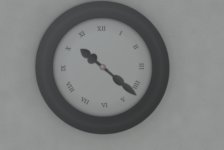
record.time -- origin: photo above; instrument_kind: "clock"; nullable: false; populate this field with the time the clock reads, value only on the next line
10:22
